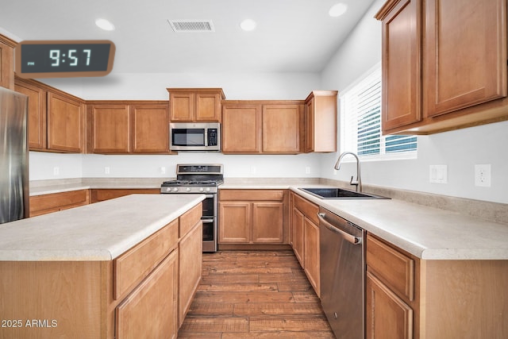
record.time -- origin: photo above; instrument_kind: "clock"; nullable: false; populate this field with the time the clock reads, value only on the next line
9:57
